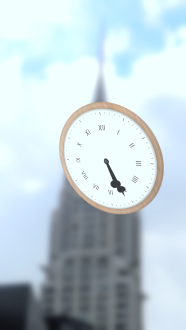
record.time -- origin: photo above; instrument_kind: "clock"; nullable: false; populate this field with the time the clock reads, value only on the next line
5:26
